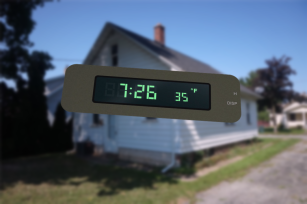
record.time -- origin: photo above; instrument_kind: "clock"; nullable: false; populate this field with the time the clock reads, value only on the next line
7:26
